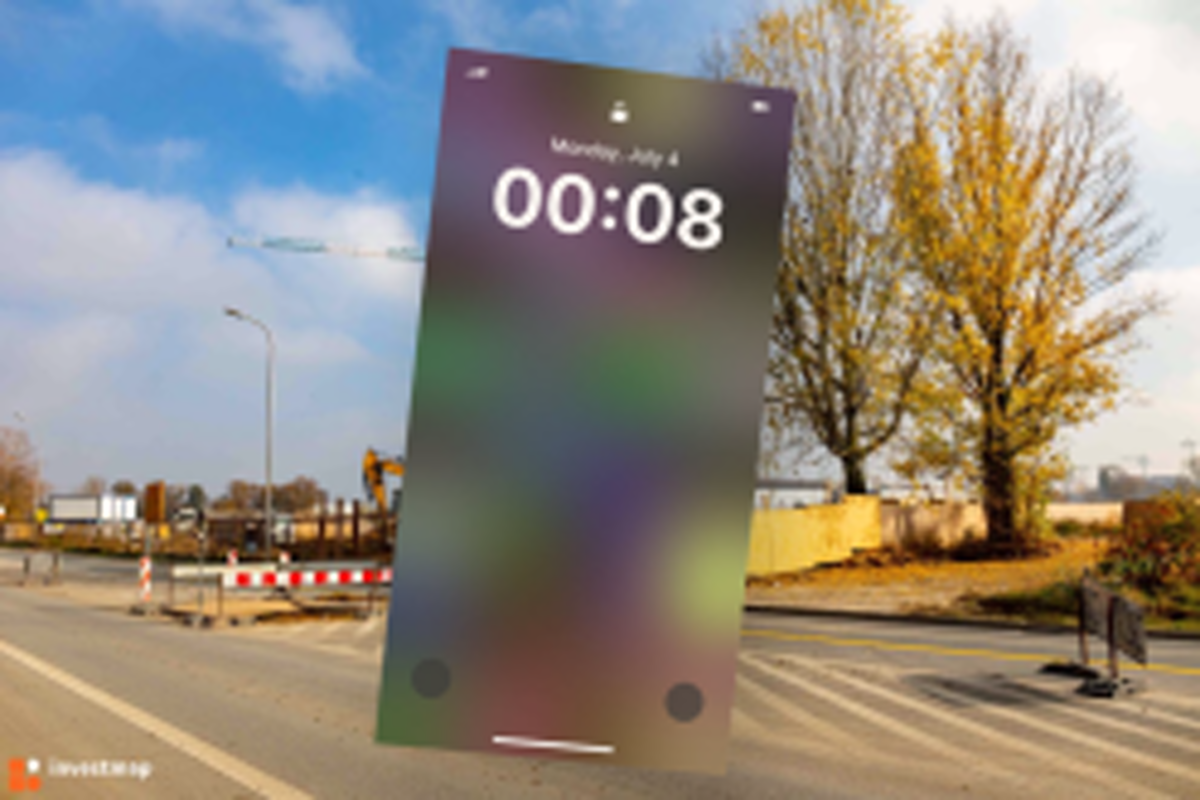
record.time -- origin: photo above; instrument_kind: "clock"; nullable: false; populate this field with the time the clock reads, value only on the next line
0:08
